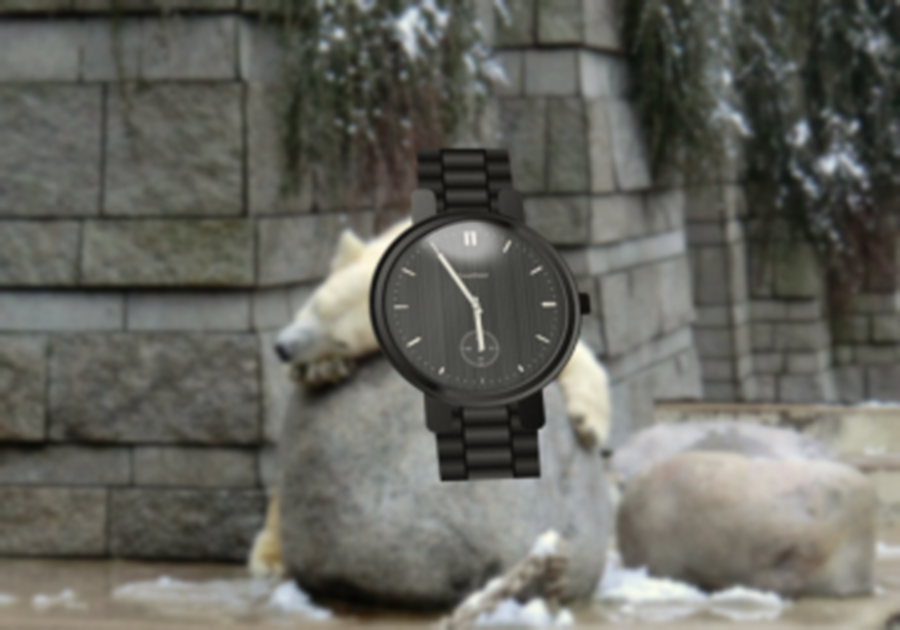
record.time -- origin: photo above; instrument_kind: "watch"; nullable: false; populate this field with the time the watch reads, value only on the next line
5:55
